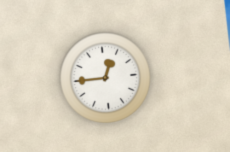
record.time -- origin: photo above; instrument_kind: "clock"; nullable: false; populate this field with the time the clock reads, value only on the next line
12:45
